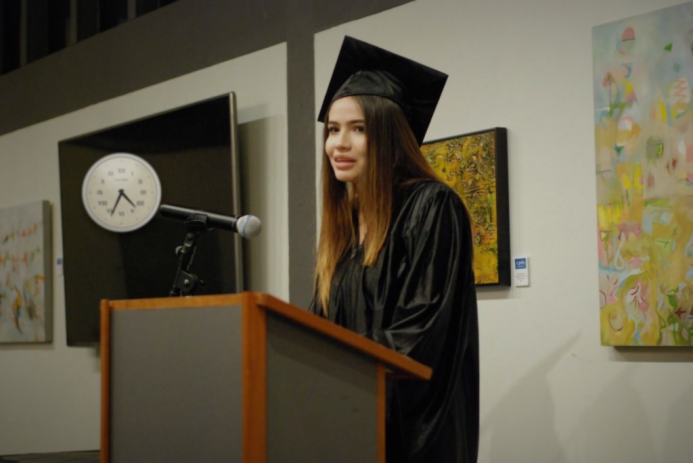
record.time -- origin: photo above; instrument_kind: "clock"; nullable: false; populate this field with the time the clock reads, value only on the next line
4:34
